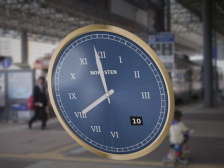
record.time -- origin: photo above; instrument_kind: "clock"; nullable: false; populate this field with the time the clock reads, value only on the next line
7:59
